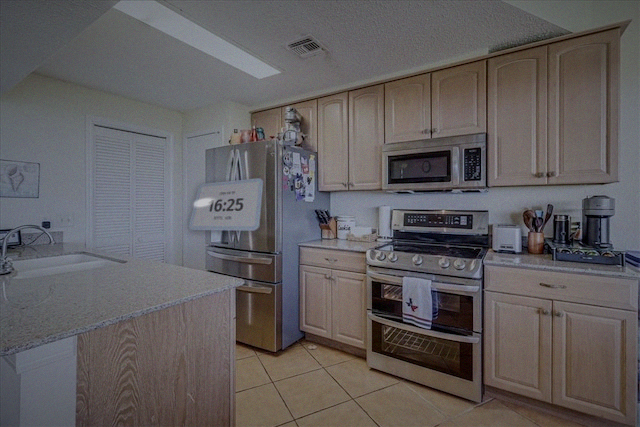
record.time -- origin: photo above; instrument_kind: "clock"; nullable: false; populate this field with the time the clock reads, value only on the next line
16:25
